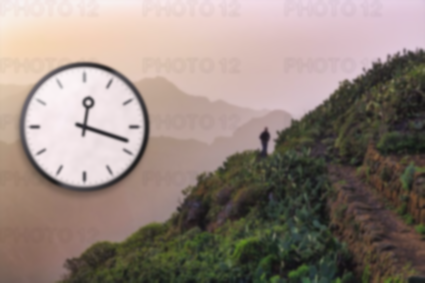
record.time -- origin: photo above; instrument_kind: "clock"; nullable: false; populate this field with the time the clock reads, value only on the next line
12:18
